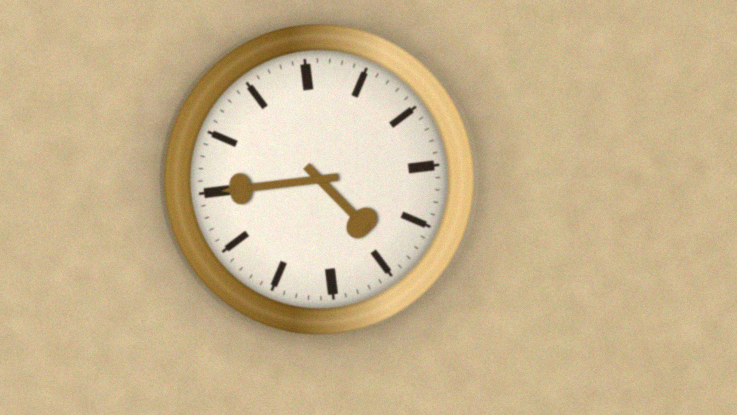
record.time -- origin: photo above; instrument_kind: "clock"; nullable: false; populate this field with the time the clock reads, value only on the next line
4:45
